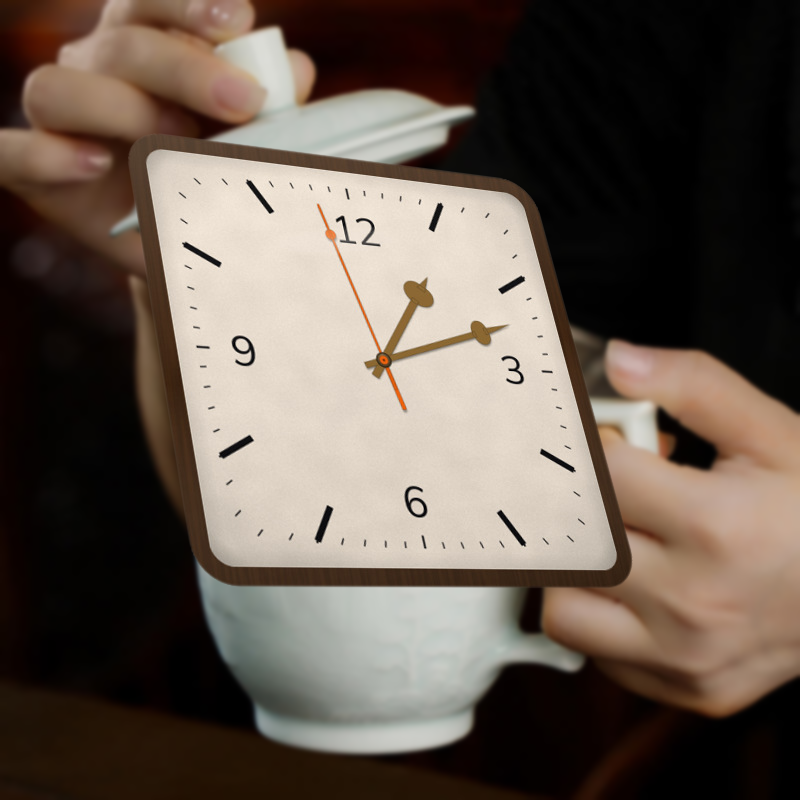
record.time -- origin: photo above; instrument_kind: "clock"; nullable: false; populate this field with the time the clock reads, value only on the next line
1:11:58
